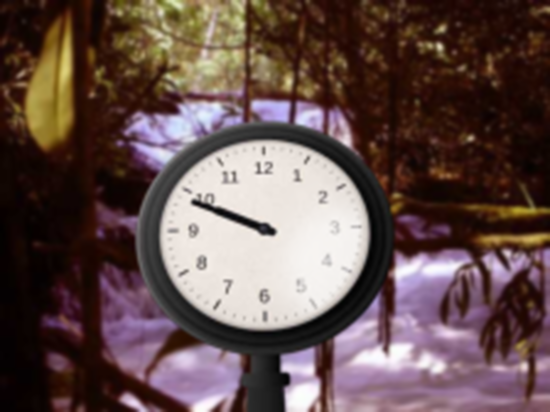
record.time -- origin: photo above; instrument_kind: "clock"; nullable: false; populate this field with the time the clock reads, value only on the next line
9:49
